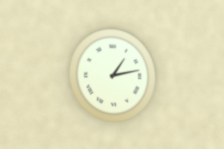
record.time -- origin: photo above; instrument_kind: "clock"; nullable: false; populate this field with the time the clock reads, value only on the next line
1:13
